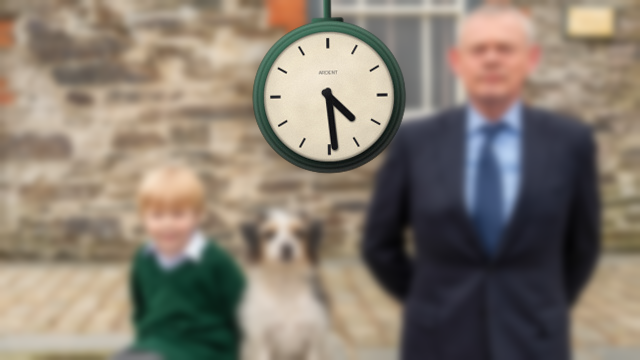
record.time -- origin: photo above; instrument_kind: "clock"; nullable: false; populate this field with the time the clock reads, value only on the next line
4:29
